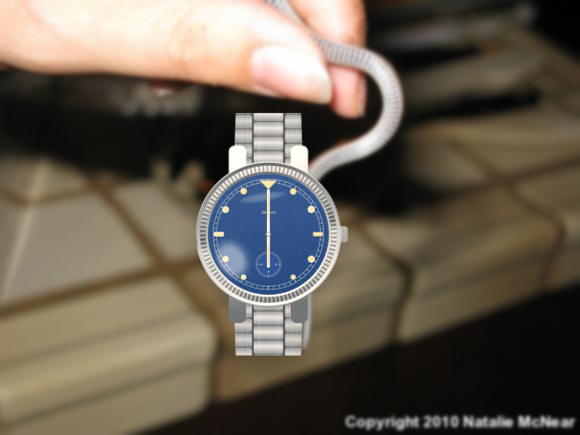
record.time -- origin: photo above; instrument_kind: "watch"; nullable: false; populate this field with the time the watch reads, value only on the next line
6:00
